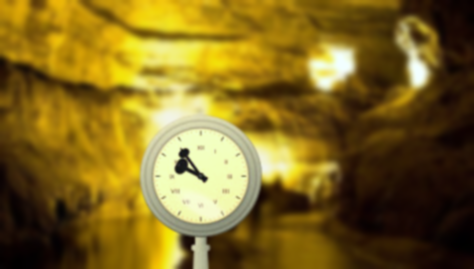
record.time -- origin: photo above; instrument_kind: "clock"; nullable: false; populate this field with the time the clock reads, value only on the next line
9:54
